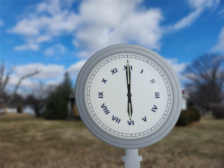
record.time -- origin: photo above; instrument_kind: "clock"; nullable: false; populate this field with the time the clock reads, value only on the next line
6:00
